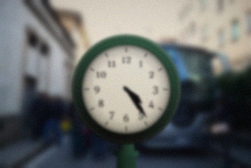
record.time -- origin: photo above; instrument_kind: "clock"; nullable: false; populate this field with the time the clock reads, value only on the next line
4:24
